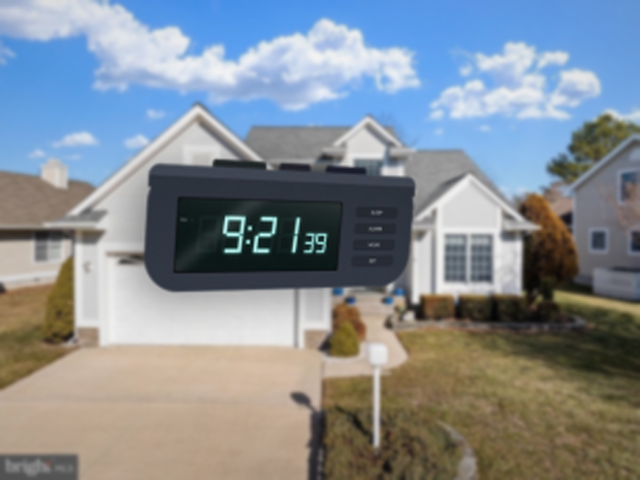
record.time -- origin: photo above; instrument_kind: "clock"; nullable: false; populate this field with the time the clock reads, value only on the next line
9:21:39
